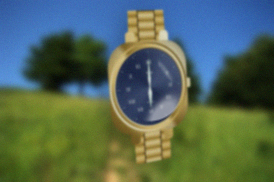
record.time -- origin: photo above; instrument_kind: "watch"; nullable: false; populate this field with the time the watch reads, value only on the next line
6:00
